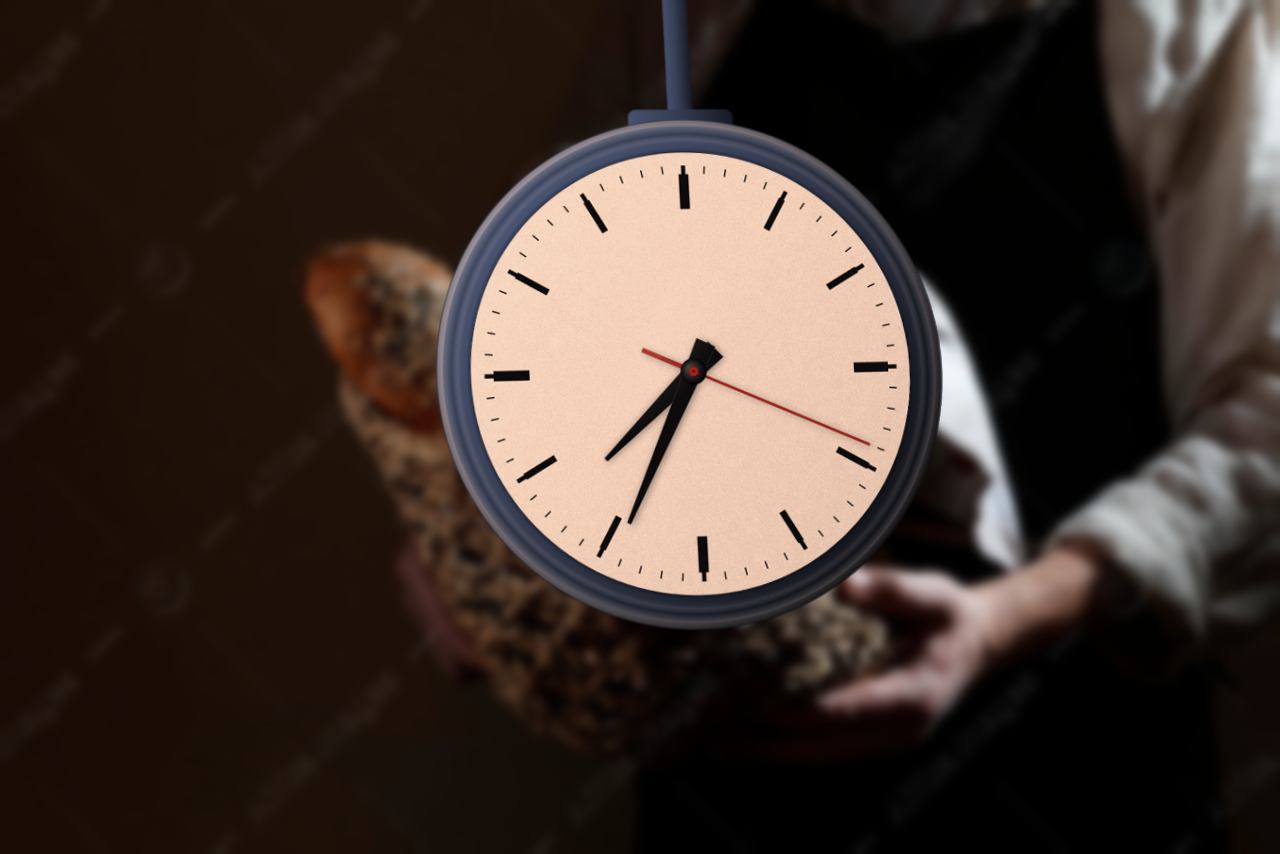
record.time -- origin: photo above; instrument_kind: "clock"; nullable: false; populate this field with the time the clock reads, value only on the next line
7:34:19
